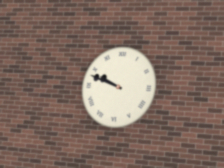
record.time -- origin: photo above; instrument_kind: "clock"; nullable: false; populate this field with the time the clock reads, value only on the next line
9:48
